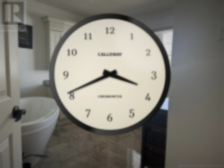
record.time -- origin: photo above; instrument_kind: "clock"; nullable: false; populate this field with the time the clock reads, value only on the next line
3:41
